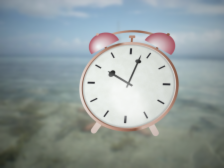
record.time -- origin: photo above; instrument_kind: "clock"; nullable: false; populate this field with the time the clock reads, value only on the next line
10:03
